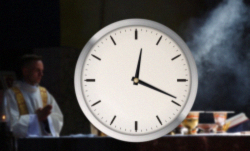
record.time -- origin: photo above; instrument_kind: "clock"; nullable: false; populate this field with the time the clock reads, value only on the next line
12:19
